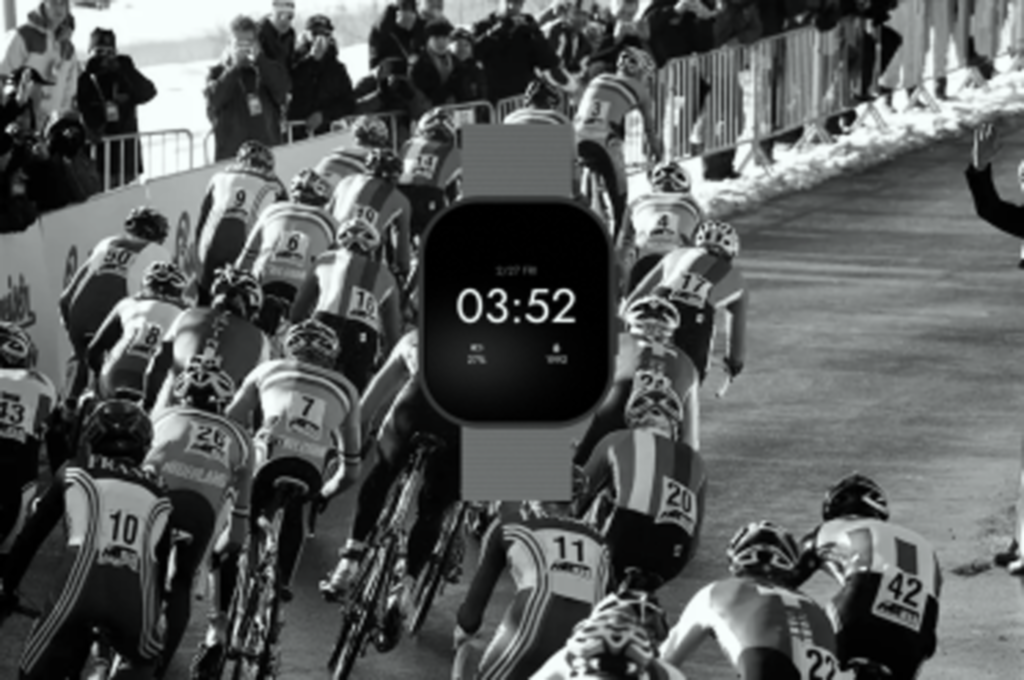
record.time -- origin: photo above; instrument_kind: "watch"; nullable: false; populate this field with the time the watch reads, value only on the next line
3:52
